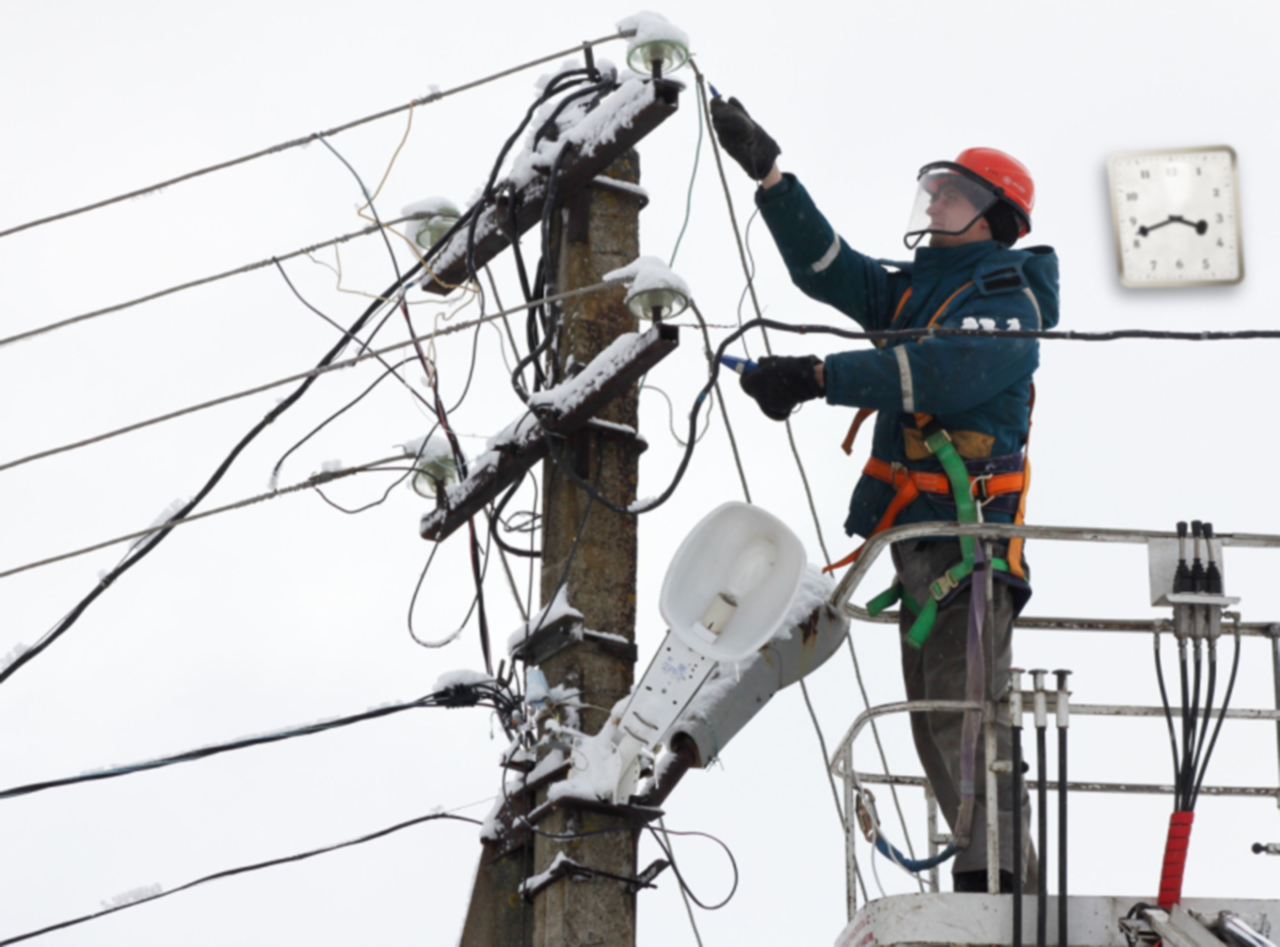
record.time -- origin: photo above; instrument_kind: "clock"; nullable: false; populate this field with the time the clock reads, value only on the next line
3:42
